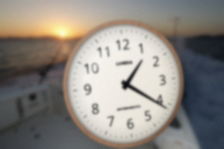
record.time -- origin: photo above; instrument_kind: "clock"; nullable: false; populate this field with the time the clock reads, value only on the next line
1:21
